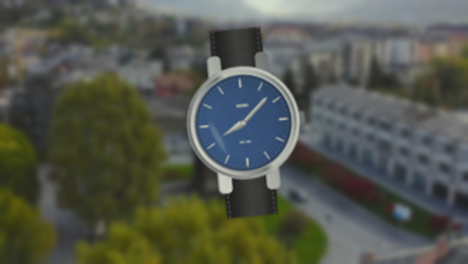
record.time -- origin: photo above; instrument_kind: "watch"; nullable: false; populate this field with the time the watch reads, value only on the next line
8:08
